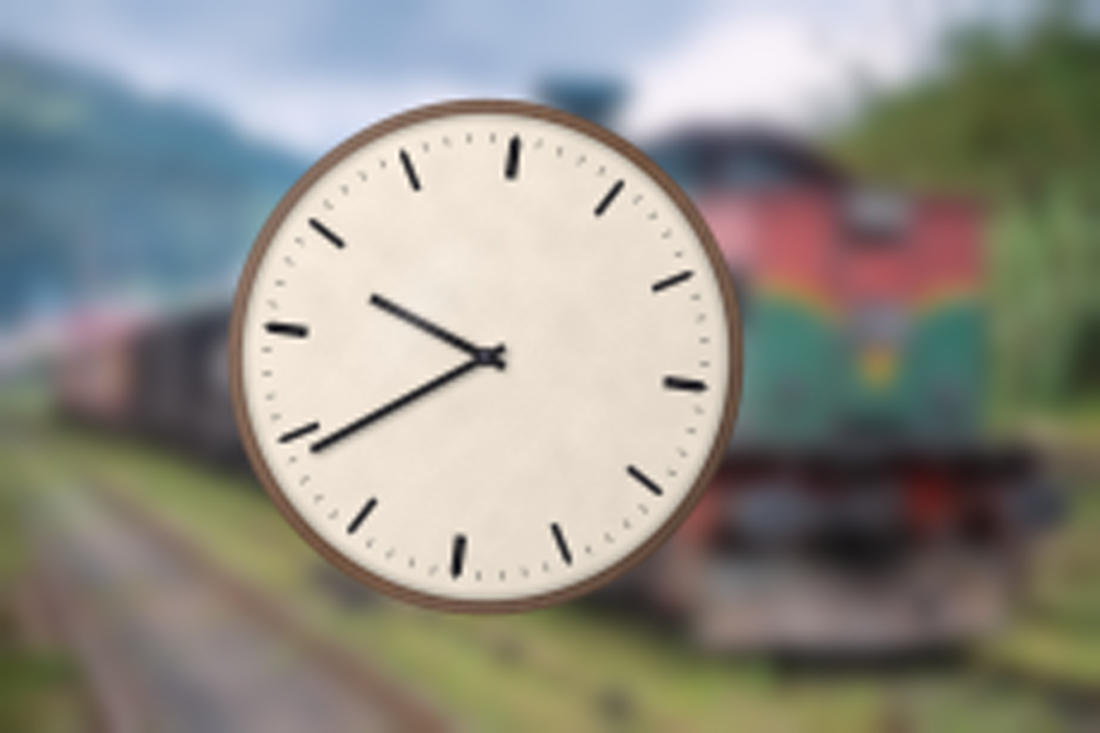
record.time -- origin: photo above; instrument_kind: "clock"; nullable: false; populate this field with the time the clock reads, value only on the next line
9:39
